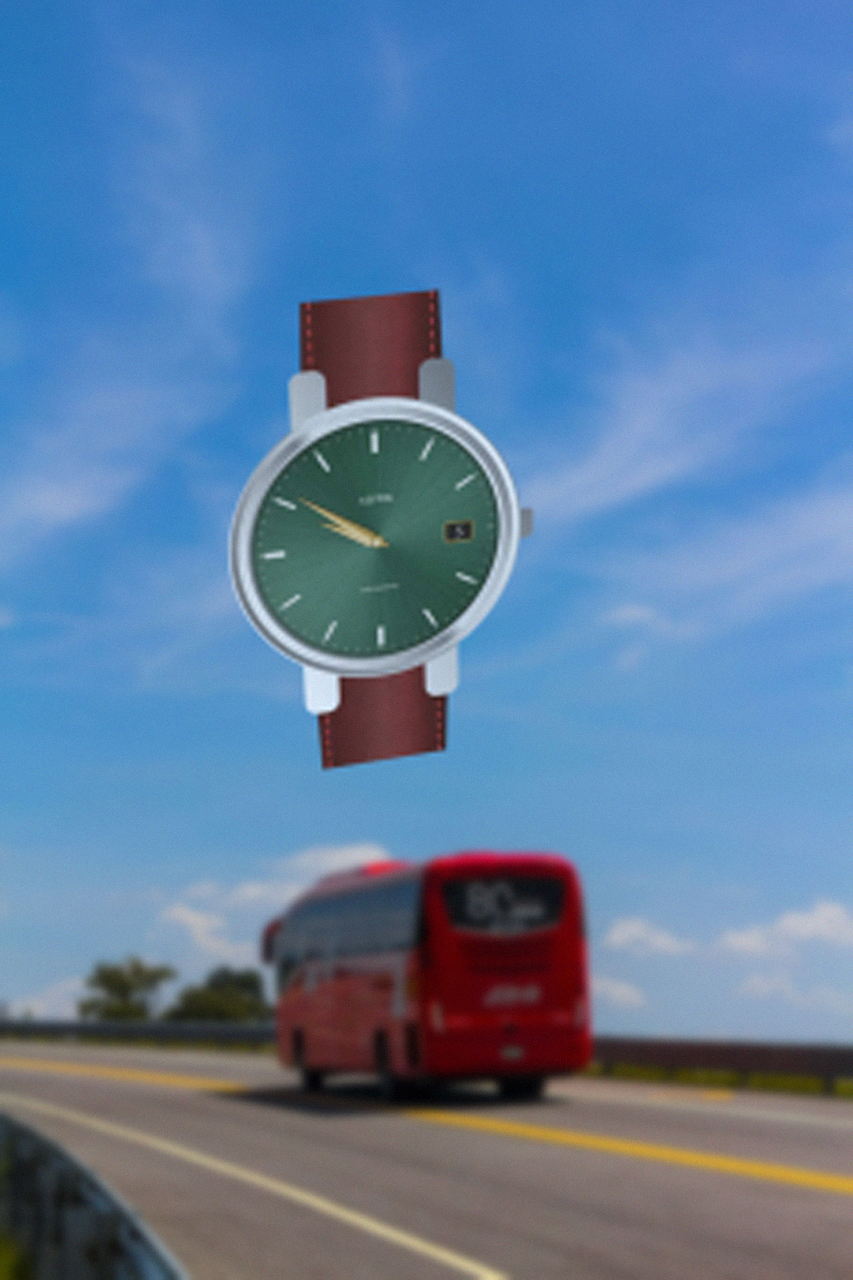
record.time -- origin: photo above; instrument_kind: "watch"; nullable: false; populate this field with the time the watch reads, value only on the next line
9:51
